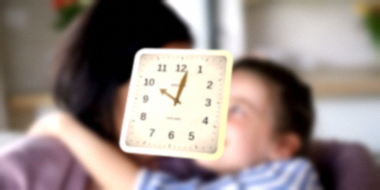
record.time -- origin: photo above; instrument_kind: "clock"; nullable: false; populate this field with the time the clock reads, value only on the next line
10:02
